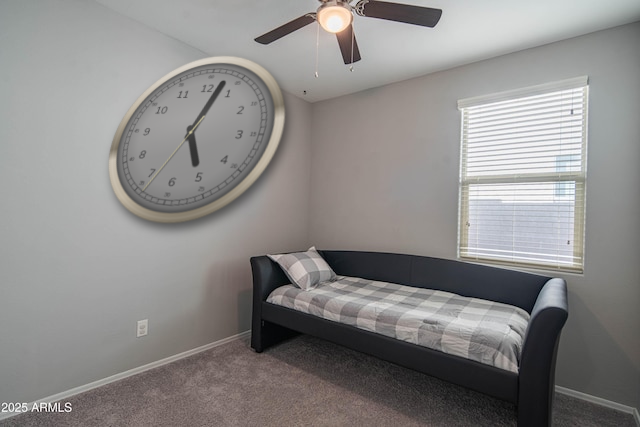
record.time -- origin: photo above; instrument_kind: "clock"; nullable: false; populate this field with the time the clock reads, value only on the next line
5:02:34
